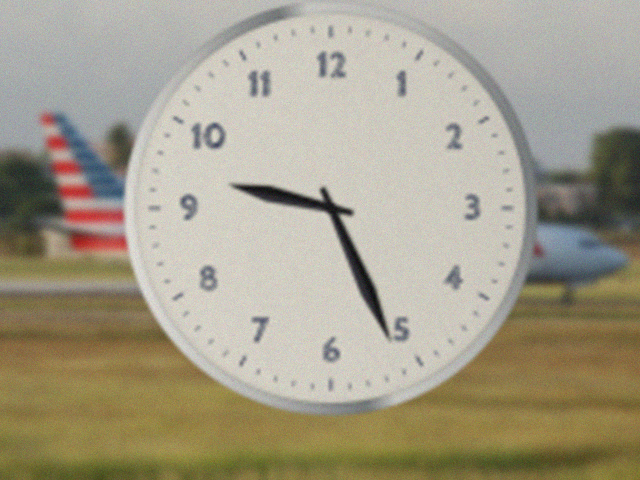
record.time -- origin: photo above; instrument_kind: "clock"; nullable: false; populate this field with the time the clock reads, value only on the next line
9:26
